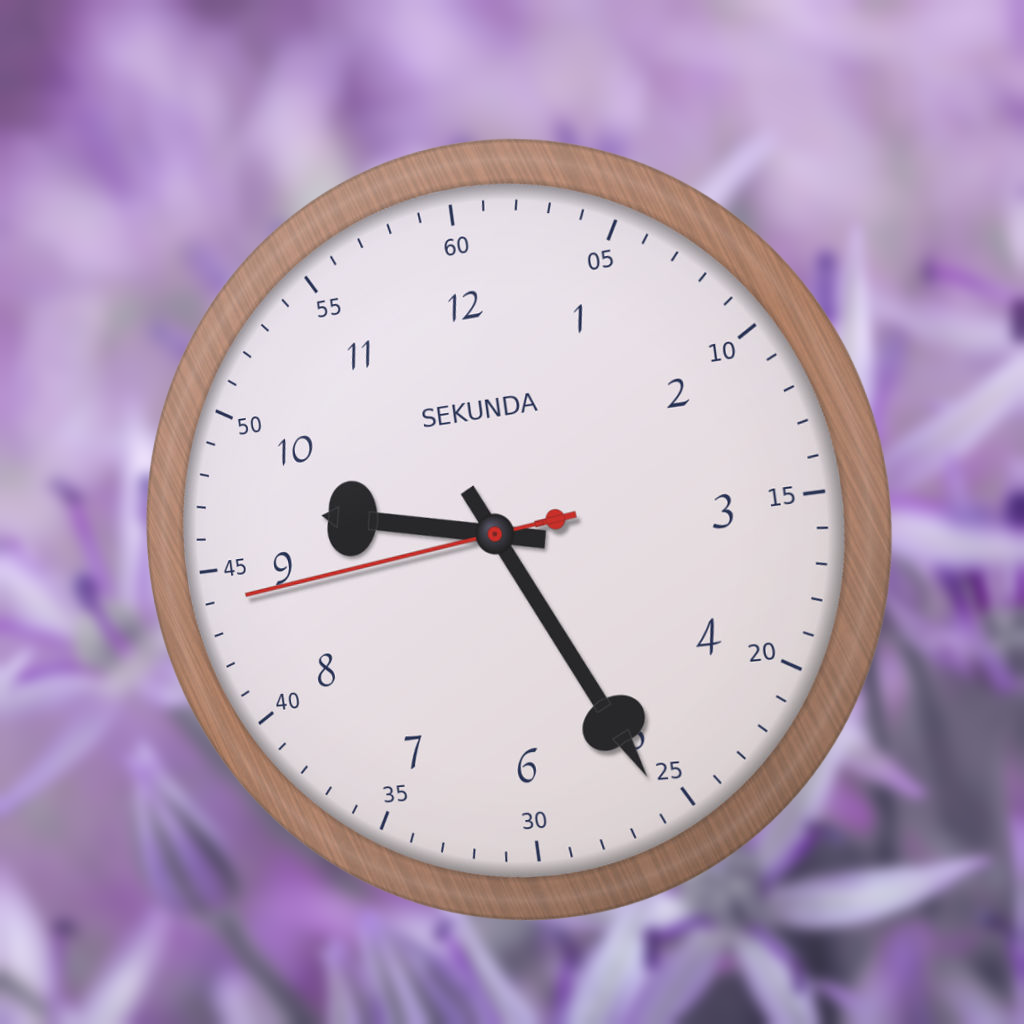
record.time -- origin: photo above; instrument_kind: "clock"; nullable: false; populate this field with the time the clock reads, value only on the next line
9:25:44
